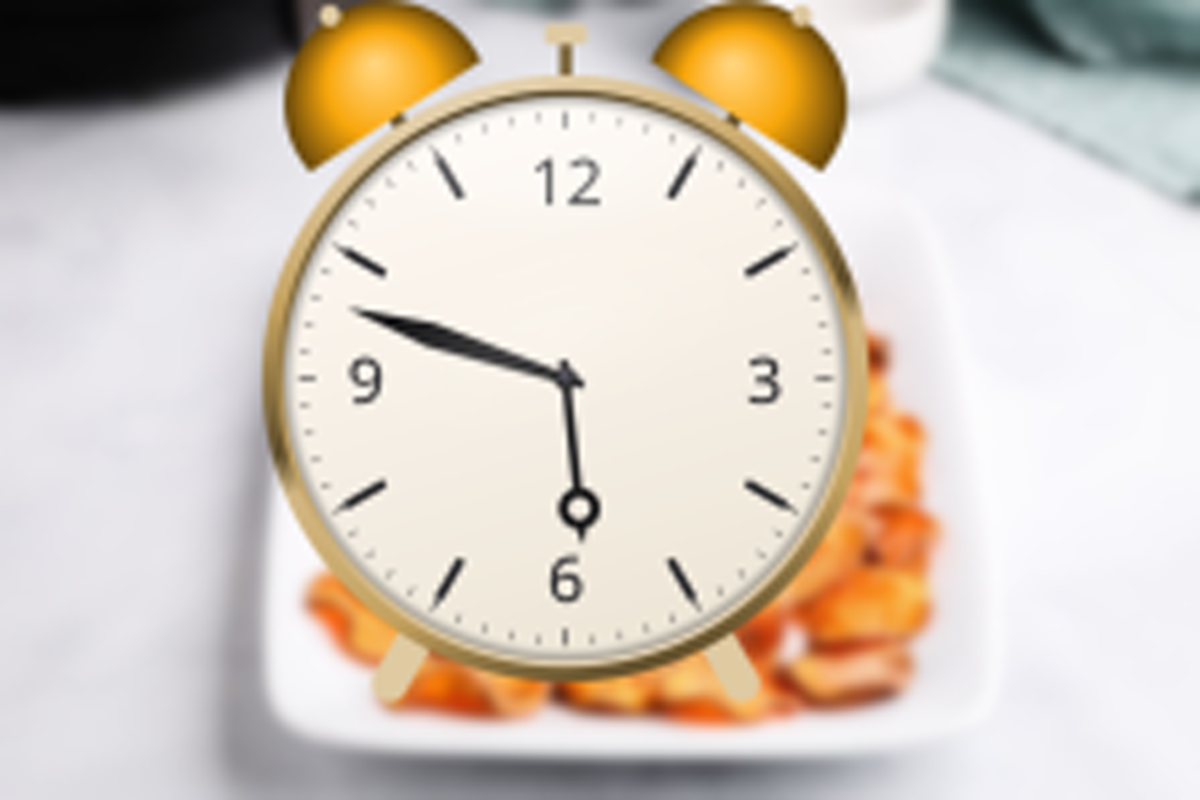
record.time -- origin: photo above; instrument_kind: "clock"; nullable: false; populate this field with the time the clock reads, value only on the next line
5:48
